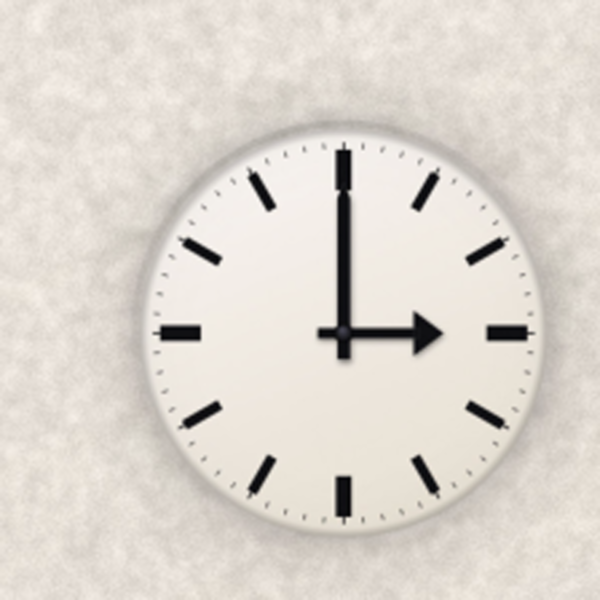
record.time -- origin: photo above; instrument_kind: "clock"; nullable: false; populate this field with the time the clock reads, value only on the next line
3:00
